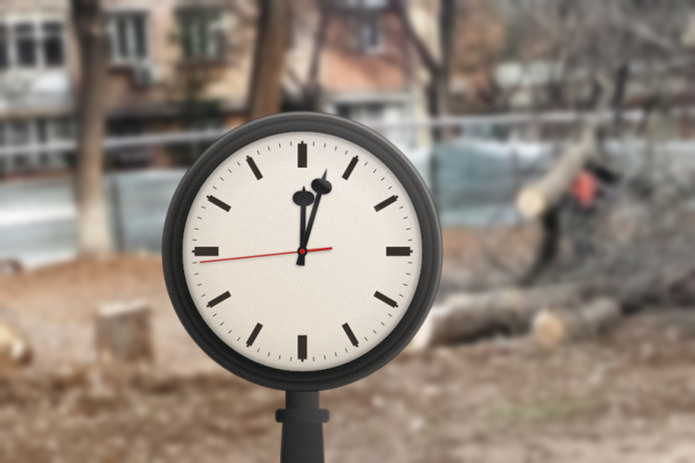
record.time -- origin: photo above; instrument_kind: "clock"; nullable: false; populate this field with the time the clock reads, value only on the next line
12:02:44
